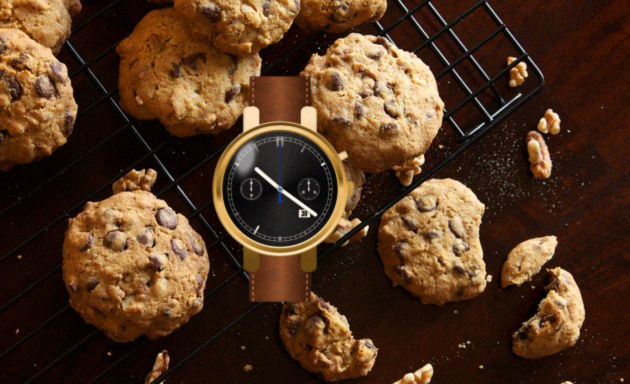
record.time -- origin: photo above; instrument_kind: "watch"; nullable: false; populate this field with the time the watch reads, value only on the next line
10:21
